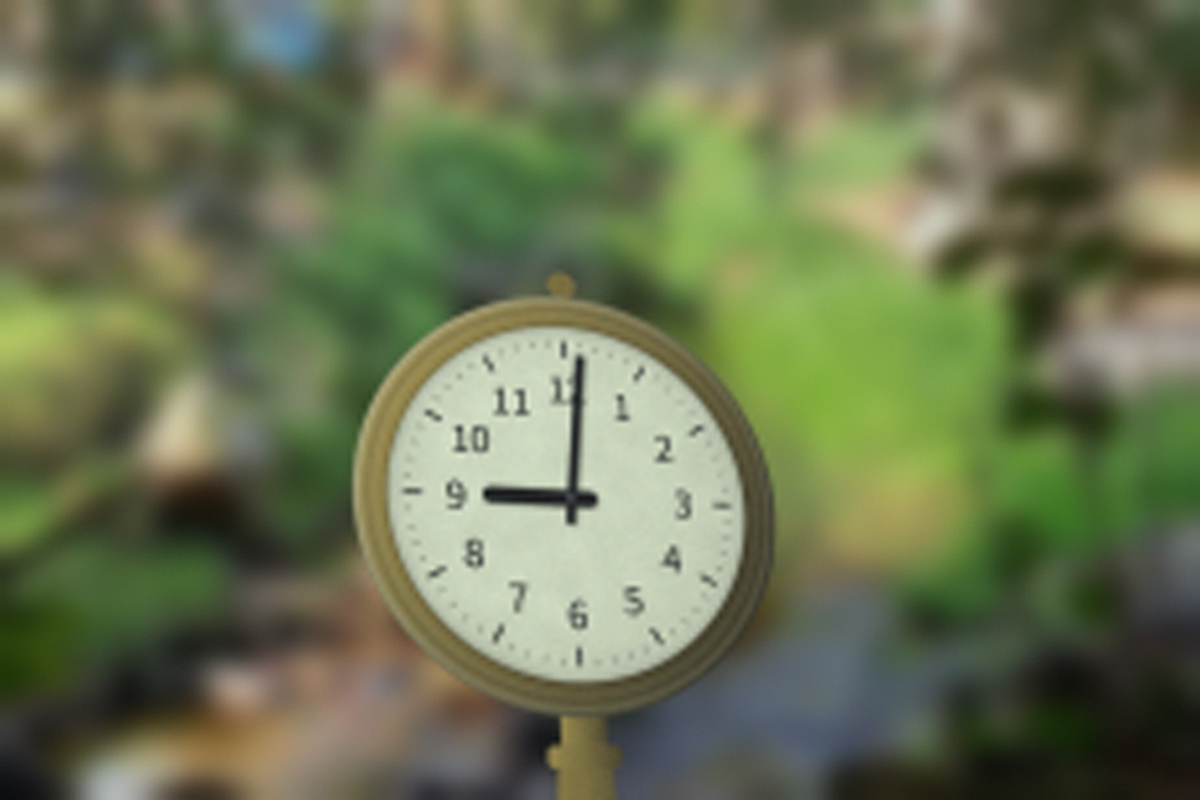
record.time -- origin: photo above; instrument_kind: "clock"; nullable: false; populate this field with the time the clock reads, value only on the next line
9:01
